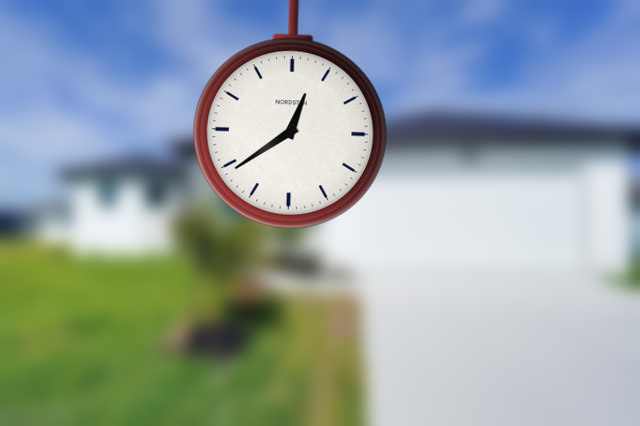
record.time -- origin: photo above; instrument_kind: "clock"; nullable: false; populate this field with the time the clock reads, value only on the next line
12:39
